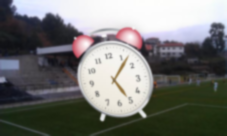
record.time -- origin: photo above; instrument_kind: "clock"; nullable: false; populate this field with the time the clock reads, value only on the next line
5:07
